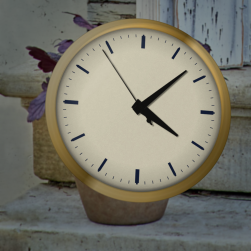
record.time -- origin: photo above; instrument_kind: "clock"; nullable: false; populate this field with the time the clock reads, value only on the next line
4:07:54
